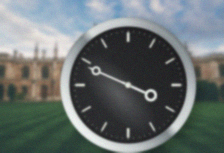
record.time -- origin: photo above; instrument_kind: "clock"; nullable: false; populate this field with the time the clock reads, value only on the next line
3:49
